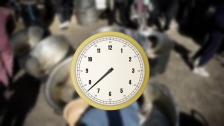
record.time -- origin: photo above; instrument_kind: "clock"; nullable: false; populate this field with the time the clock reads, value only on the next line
7:38
